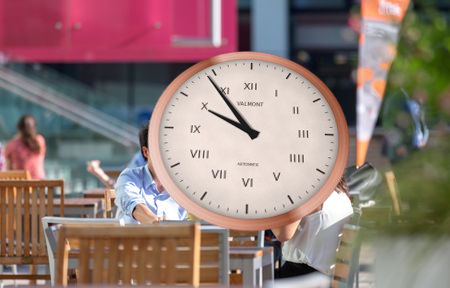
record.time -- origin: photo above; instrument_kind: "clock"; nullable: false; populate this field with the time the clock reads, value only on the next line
9:54
